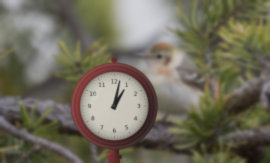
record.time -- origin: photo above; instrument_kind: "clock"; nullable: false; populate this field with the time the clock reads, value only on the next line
1:02
